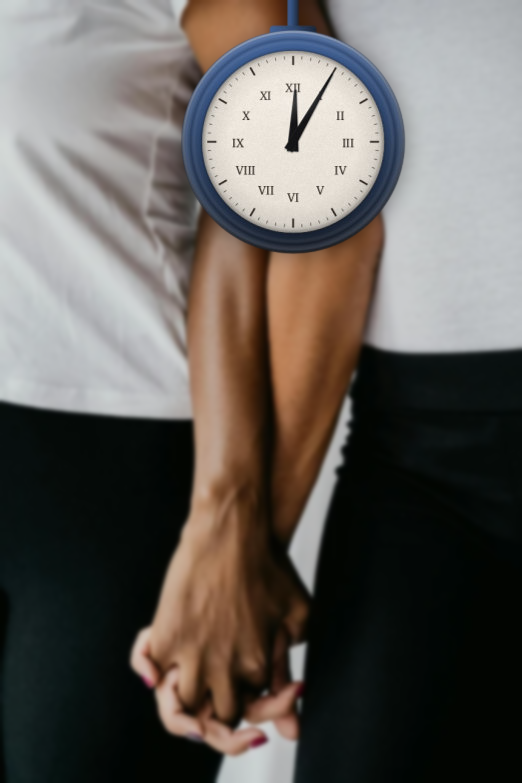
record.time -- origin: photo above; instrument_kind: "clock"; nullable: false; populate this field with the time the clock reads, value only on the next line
12:05
